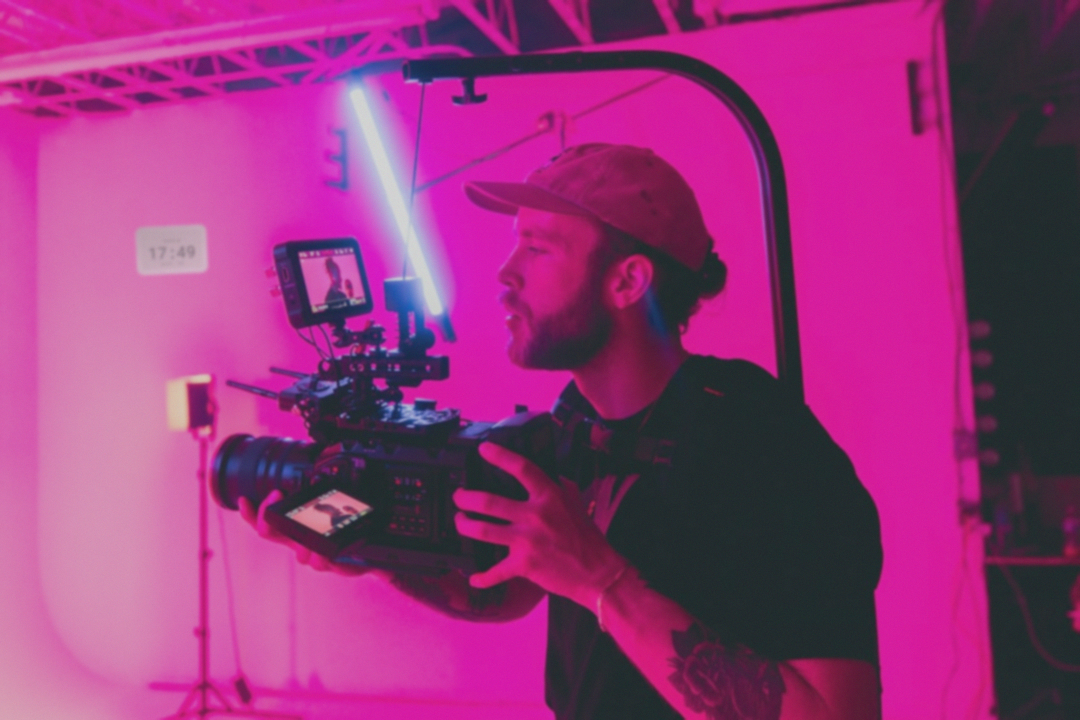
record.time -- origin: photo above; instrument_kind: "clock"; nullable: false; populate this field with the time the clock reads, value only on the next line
17:49
